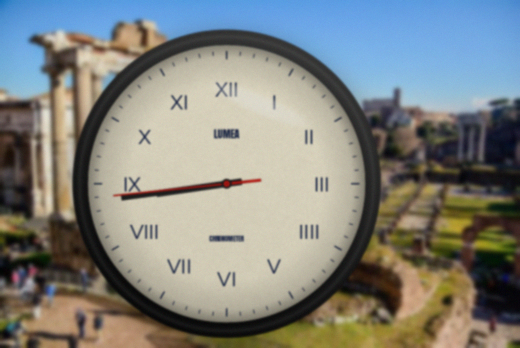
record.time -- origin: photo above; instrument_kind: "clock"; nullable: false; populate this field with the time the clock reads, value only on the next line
8:43:44
